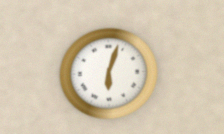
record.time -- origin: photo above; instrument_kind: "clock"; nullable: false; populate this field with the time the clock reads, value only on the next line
6:03
